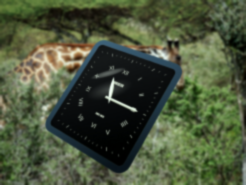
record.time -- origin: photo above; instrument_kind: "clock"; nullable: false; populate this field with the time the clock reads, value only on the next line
11:15
